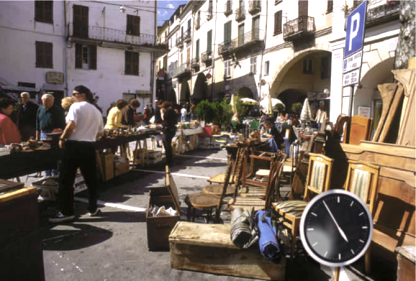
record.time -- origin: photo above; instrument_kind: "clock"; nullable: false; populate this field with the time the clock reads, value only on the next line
4:55
